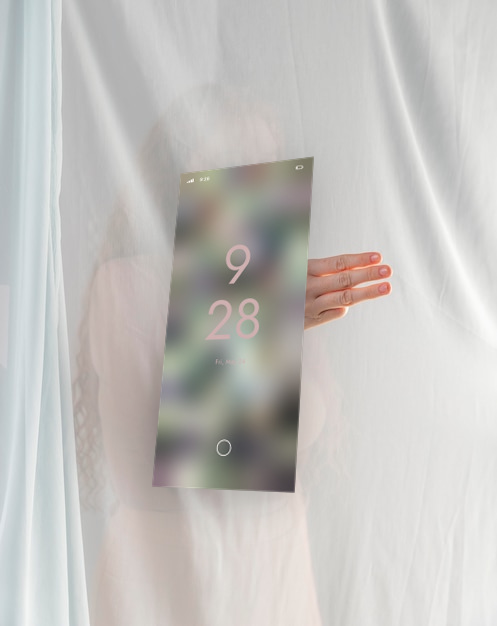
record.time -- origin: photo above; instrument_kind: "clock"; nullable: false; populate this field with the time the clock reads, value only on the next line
9:28
